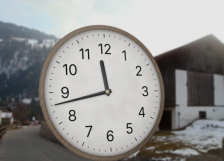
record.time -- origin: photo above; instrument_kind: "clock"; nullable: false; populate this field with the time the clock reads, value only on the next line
11:43
